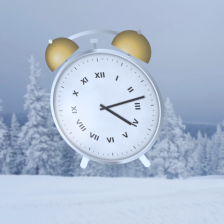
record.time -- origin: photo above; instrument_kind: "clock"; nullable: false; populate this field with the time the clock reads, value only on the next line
4:13
